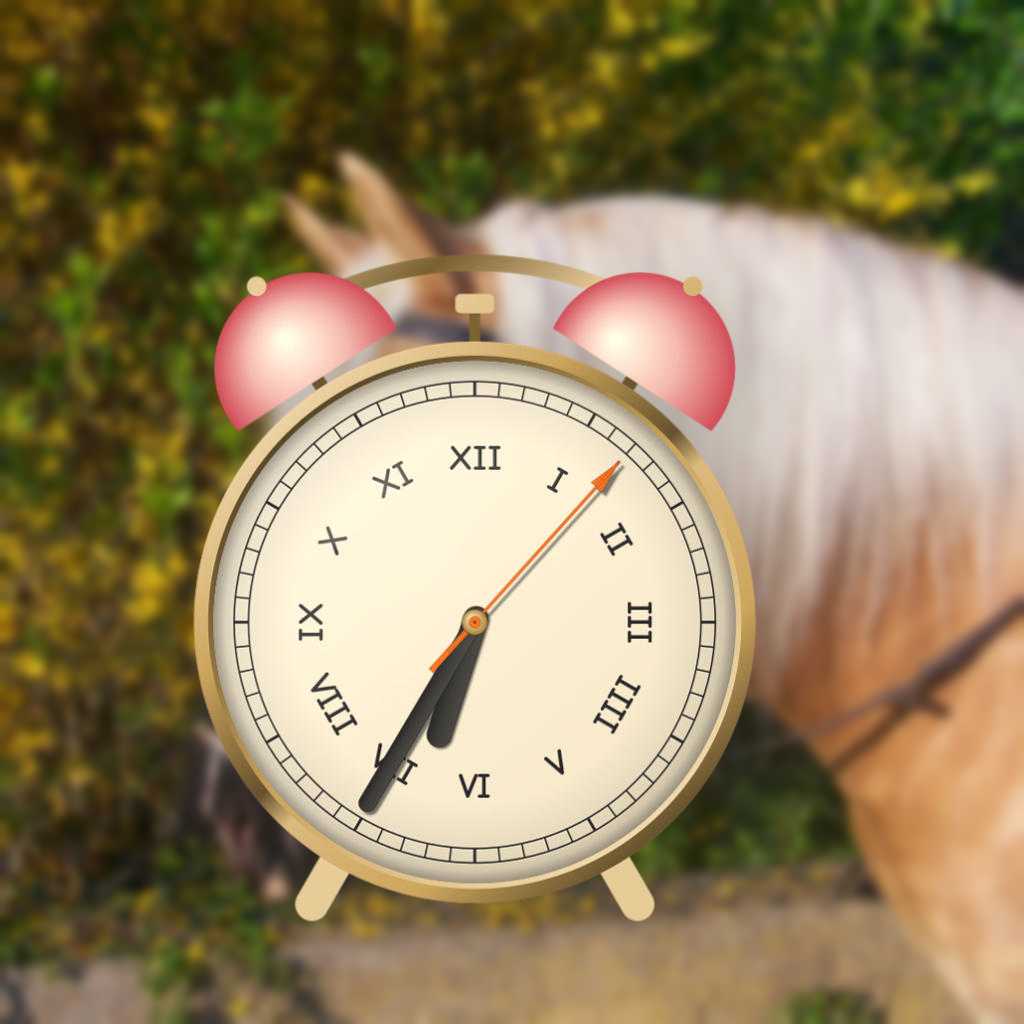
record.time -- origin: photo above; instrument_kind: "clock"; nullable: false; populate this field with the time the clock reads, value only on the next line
6:35:07
